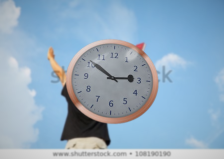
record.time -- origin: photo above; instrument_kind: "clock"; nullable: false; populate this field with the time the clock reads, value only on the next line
2:51
